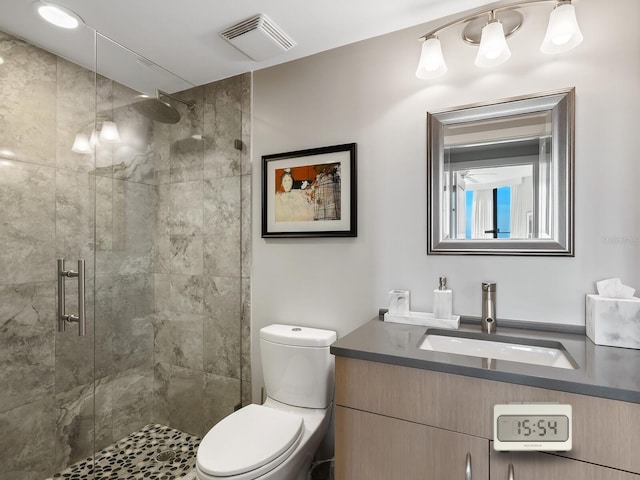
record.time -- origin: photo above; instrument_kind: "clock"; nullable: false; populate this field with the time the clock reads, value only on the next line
15:54
